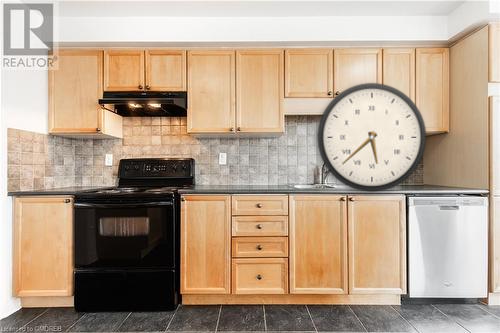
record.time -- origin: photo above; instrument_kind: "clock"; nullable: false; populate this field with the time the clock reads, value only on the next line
5:38
